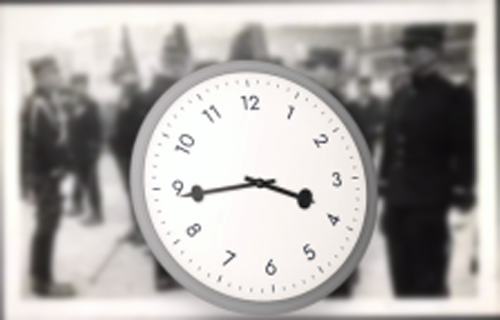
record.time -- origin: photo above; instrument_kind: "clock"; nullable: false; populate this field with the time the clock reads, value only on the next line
3:44
